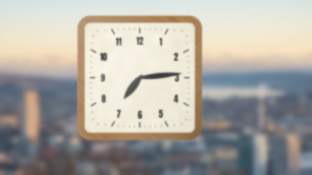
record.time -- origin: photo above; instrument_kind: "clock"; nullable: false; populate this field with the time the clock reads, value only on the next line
7:14
